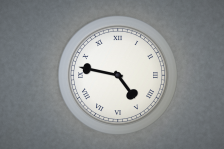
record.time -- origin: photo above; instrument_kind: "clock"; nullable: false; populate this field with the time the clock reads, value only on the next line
4:47
